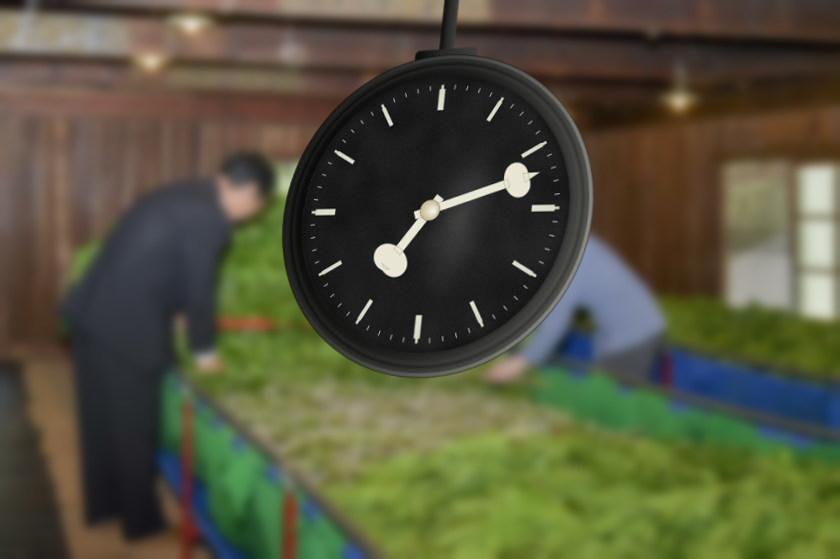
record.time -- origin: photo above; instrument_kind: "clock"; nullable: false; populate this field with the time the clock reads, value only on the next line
7:12
